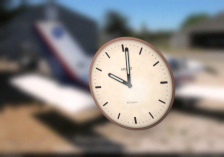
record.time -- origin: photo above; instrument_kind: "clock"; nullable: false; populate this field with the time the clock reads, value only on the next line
10:01
